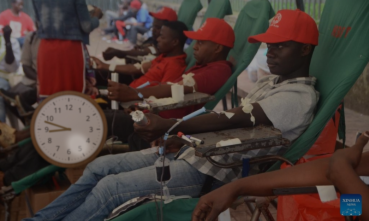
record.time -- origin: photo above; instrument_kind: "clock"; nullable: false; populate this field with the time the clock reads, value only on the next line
8:48
